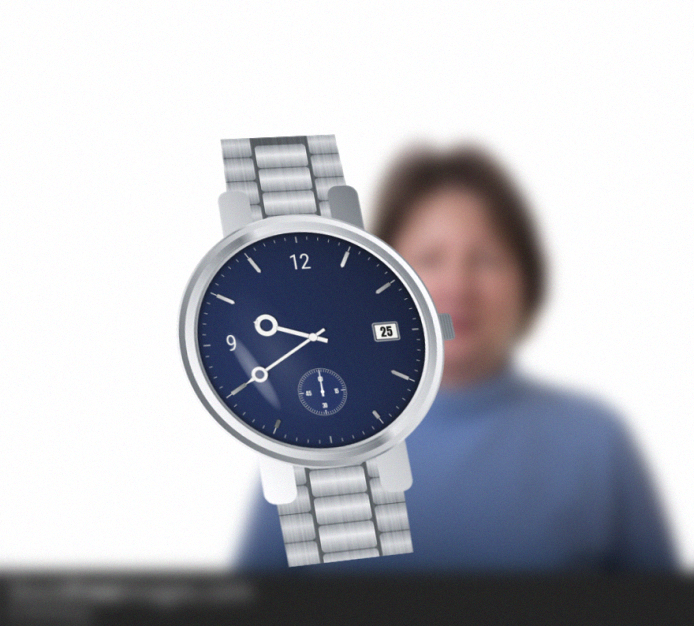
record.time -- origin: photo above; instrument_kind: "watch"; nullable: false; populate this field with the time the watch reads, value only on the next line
9:40
